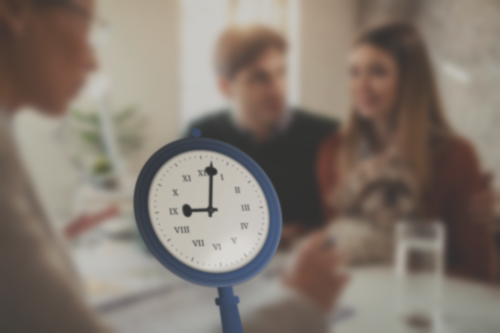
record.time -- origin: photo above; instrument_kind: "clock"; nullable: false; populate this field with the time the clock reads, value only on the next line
9:02
